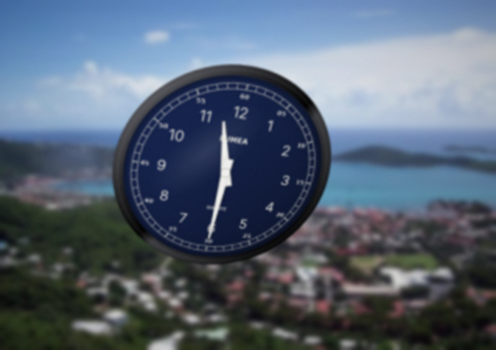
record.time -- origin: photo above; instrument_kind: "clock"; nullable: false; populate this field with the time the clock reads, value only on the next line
11:30
